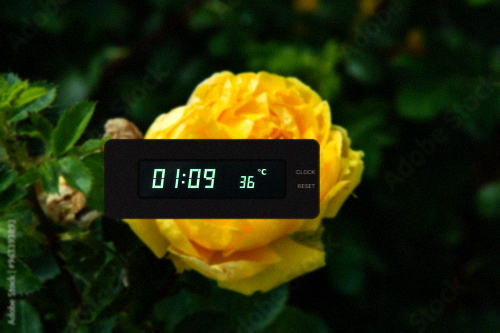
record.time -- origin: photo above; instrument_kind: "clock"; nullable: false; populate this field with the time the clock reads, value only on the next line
1:09
